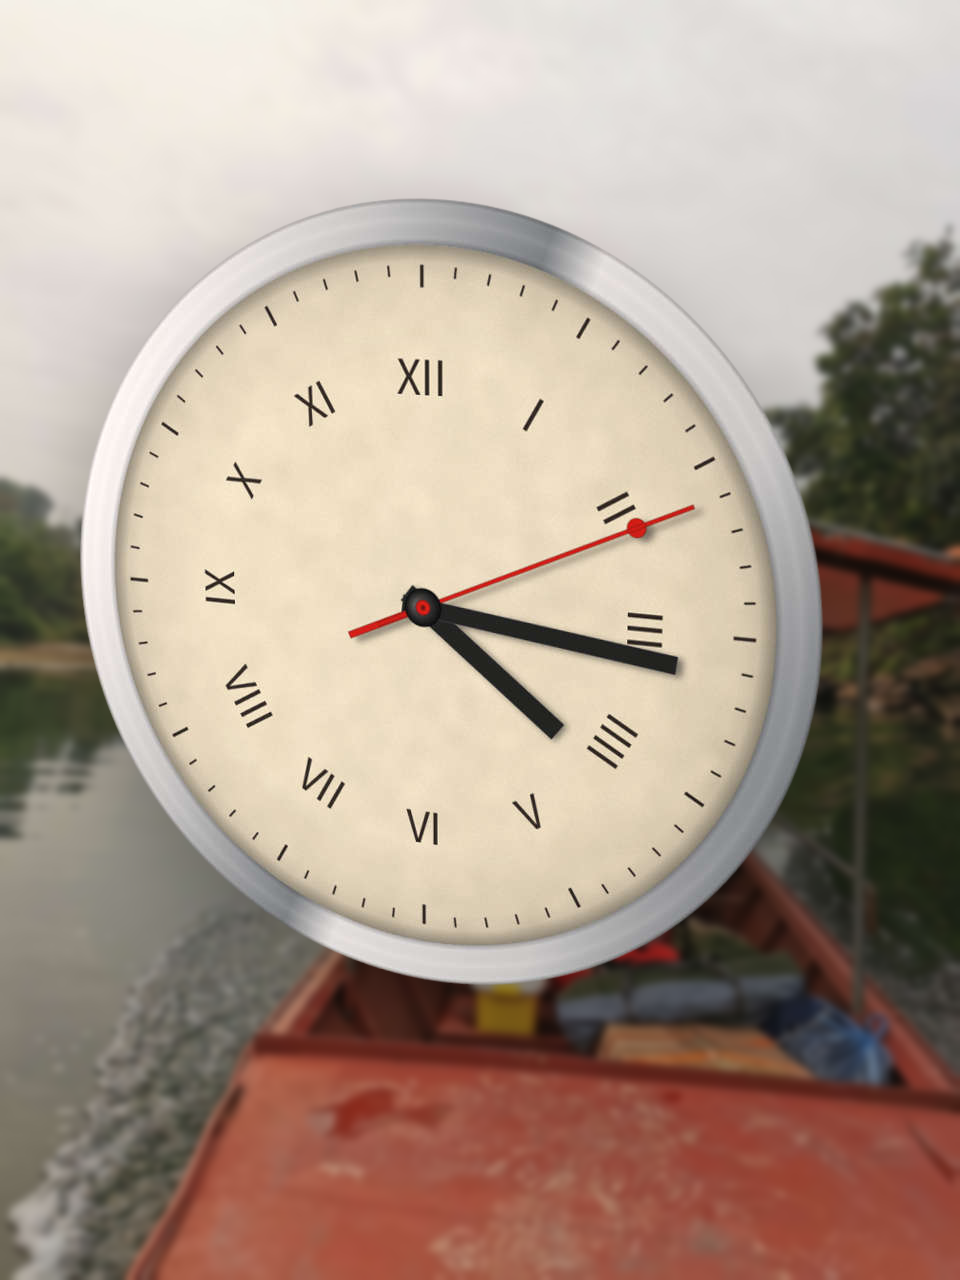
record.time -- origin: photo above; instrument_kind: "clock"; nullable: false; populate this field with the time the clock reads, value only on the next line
4:16:11
